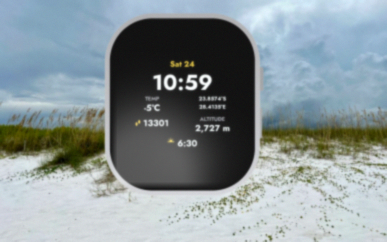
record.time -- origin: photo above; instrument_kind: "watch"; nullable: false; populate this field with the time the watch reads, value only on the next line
10:59
